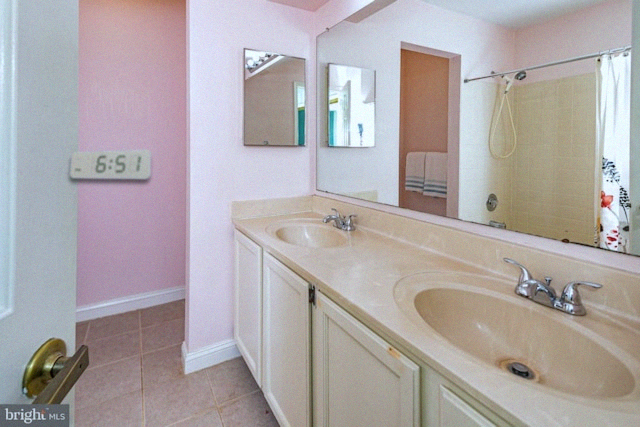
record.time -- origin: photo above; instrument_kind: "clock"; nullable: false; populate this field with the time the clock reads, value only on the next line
6:51
